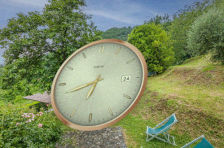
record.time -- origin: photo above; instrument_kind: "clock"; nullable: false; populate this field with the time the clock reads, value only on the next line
6:42
